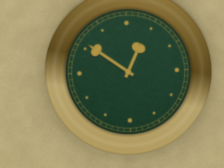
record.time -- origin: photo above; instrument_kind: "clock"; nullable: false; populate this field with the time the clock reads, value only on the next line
12:51
